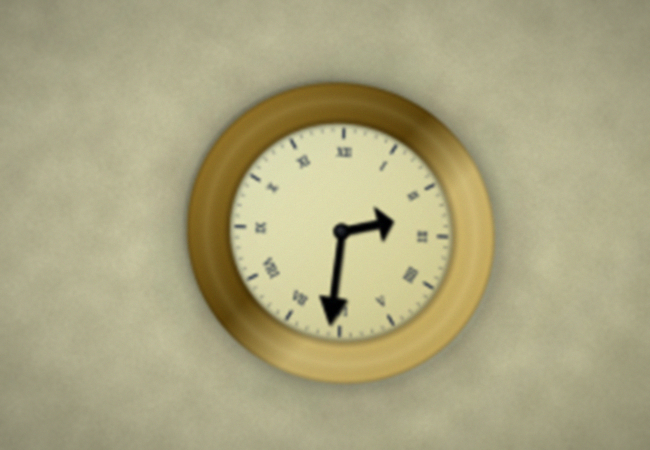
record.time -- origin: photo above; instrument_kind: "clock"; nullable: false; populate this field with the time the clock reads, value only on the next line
2:31
